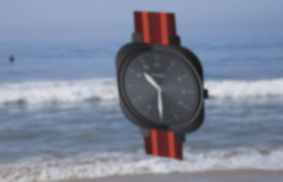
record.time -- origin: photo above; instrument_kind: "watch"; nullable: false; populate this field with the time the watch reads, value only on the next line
10:30
